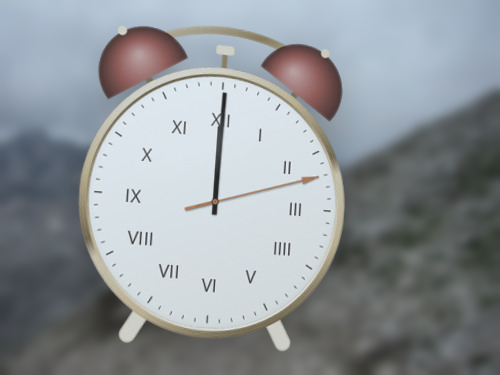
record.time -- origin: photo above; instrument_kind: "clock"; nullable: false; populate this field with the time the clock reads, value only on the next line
12:00:12
